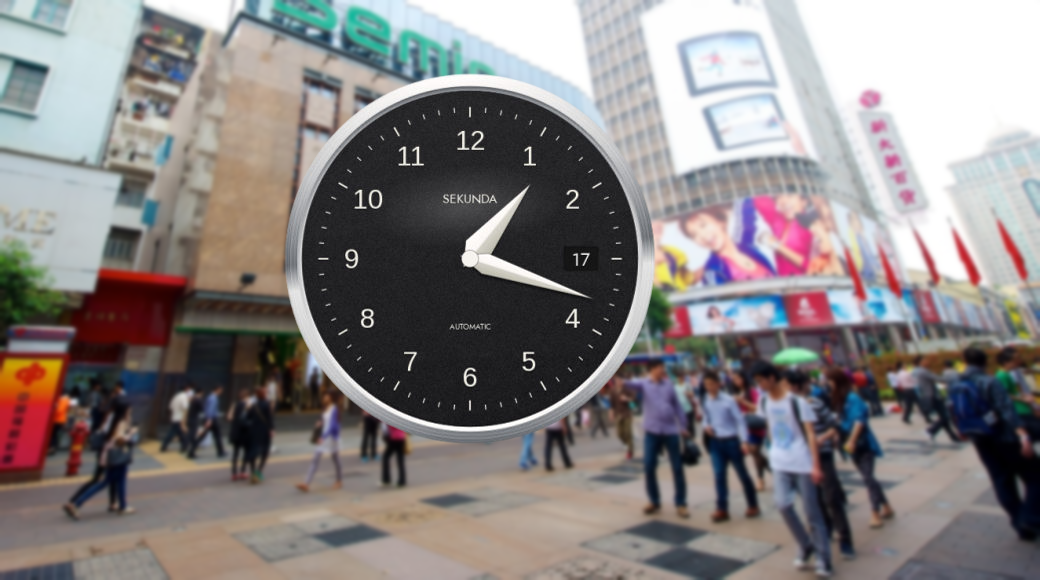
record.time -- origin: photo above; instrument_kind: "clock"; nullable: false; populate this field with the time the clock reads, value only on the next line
1:18
